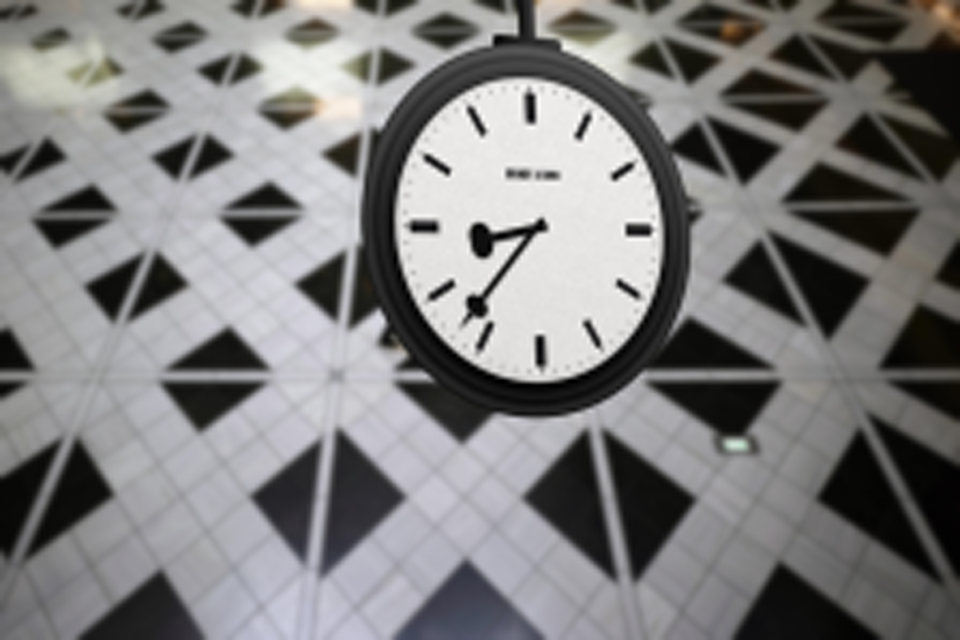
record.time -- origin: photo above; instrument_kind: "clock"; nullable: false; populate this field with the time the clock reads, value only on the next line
8:37
